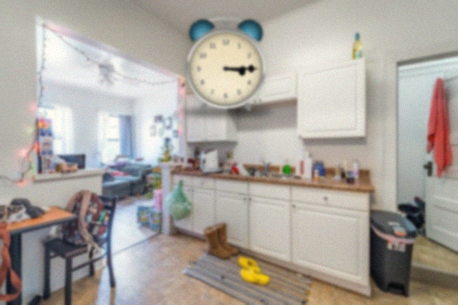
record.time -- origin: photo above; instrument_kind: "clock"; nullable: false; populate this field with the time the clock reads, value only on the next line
3:15
